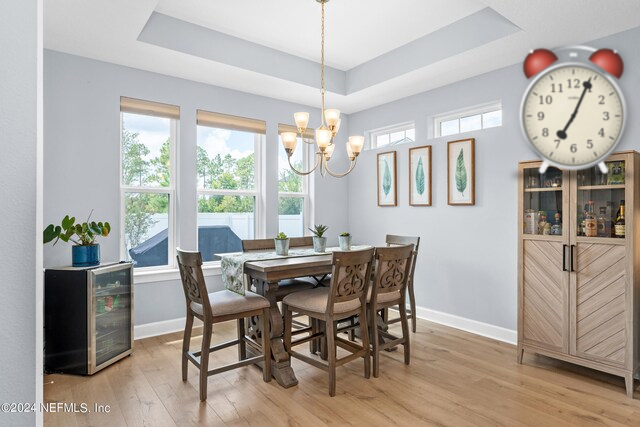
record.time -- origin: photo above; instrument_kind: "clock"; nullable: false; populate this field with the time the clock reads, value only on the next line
7:04
